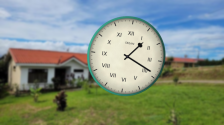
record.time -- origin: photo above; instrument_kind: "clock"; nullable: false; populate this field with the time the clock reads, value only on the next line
1:19
